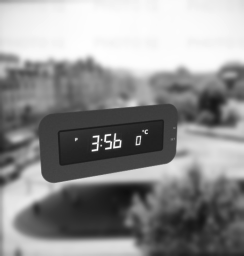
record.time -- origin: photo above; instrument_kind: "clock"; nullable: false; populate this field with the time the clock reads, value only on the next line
3:56
